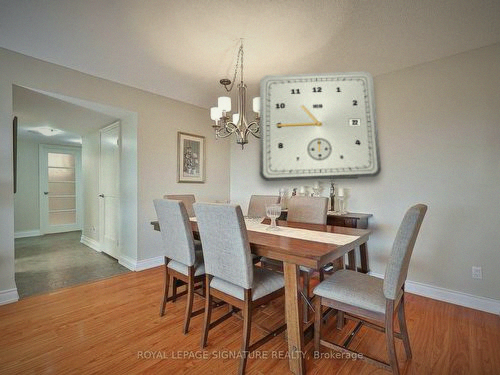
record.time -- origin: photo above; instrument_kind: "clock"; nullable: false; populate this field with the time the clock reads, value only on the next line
10:45
